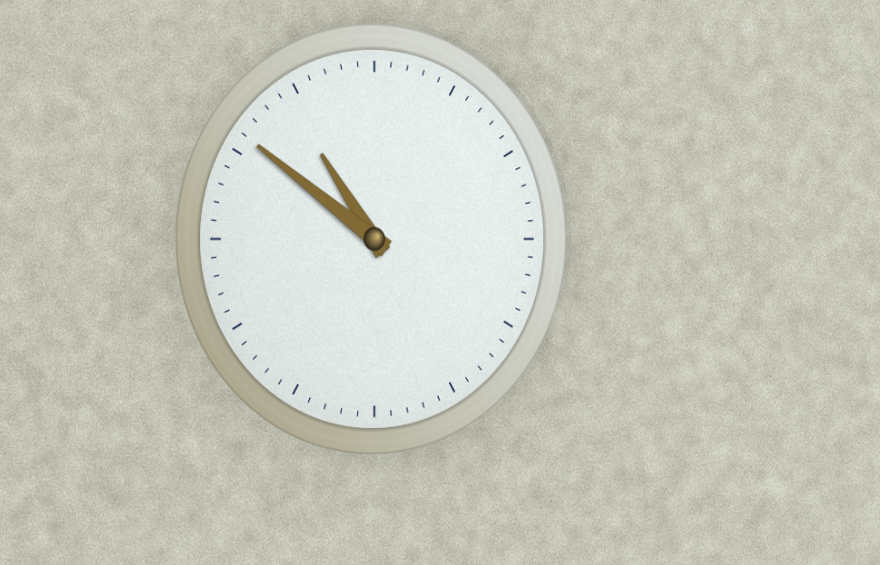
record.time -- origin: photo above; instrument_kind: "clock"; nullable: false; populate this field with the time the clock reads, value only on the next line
10:51
